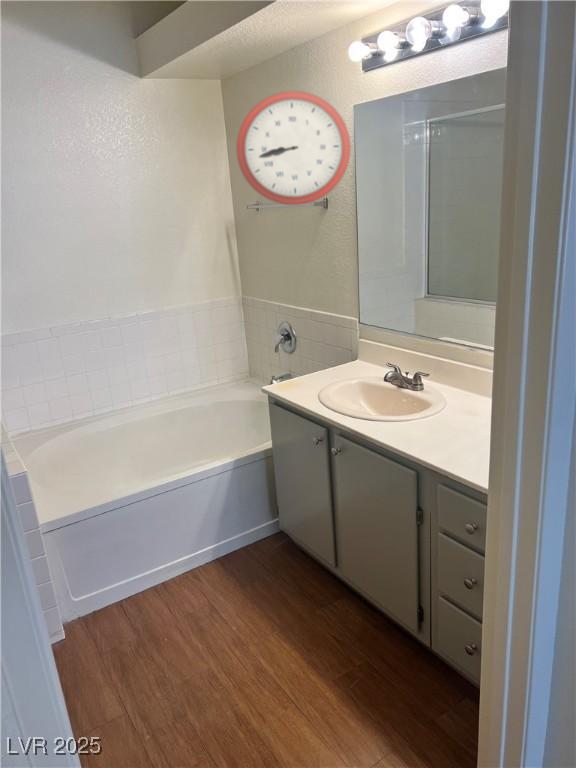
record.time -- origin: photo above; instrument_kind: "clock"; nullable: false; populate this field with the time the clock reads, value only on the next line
8:43
